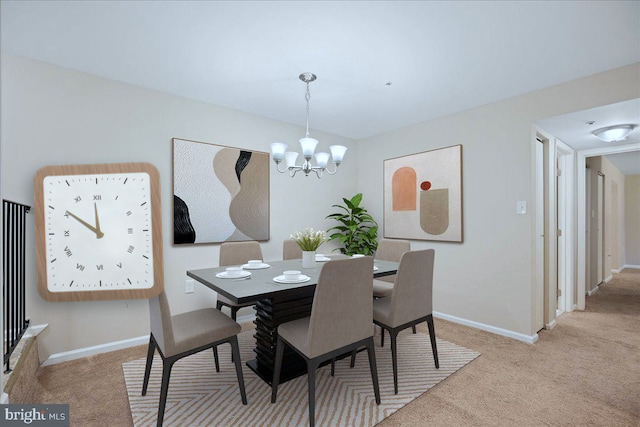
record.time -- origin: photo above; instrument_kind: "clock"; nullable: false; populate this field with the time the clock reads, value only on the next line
11:51
